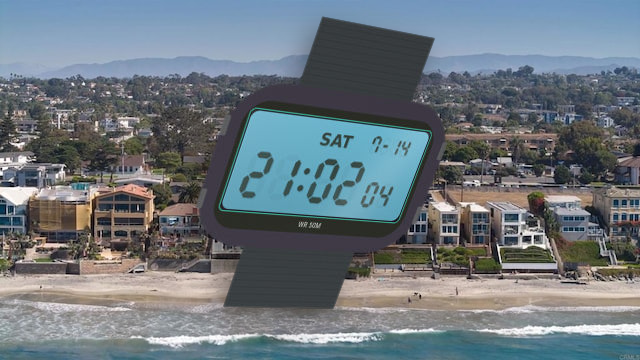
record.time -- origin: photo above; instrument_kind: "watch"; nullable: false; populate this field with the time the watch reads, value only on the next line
21:02:04
